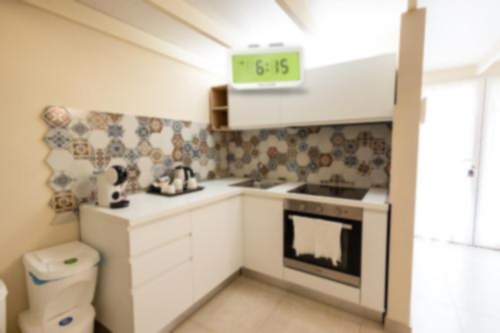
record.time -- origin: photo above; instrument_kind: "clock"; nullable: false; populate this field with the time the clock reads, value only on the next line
6:15
